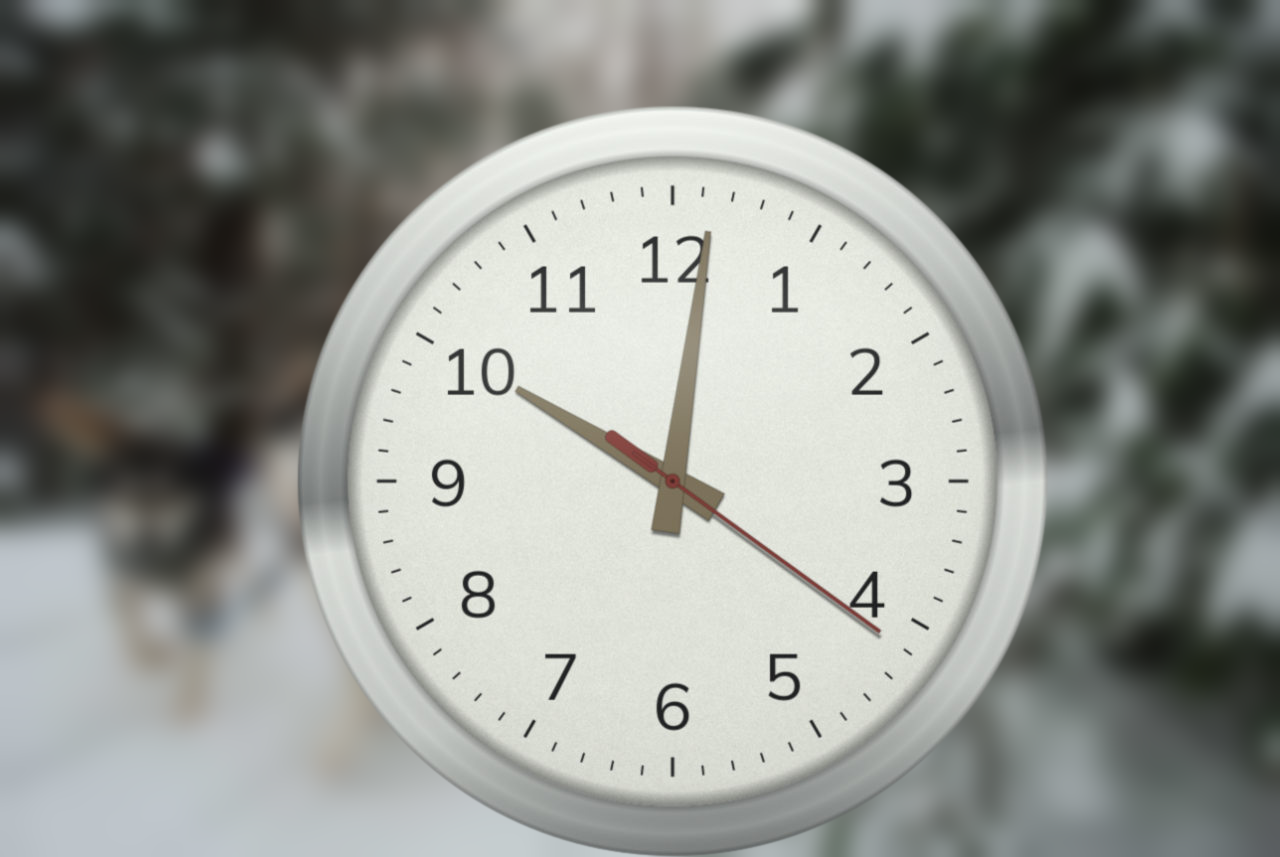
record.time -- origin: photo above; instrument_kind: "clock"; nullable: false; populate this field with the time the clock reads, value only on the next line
10:01:21
